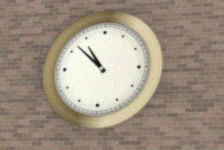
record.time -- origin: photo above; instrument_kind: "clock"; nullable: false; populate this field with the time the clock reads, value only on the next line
10:52
